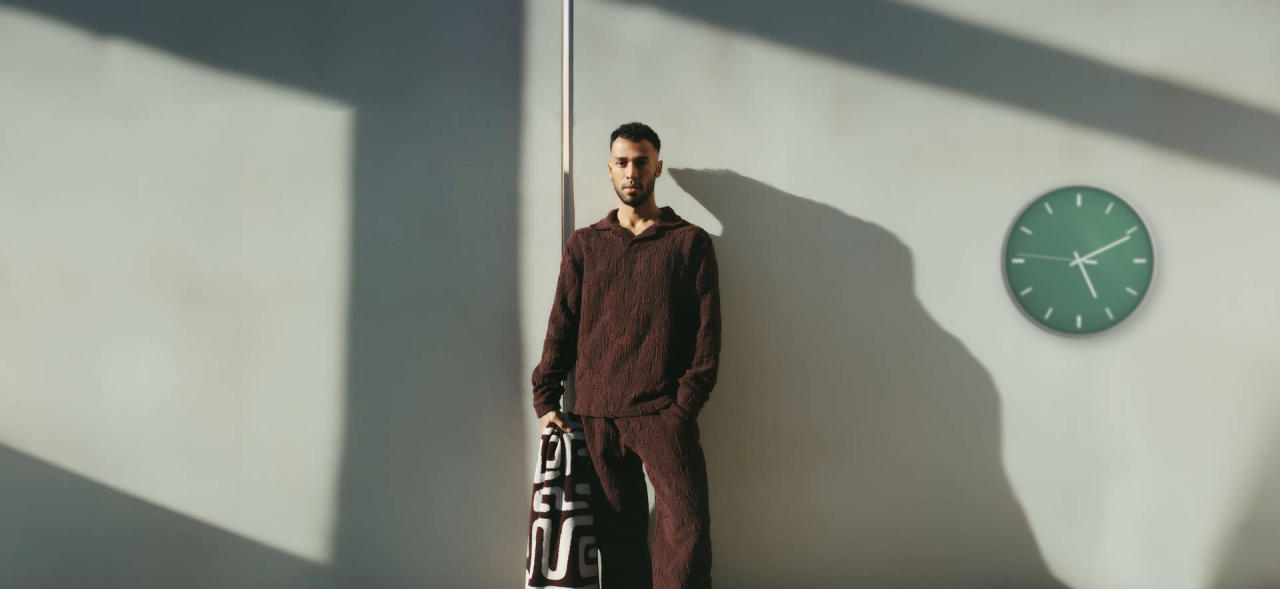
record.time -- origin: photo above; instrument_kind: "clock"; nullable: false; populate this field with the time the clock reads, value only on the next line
5:10:46
